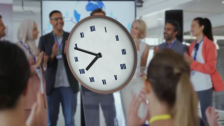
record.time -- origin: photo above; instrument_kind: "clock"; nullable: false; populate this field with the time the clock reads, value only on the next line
7:49
